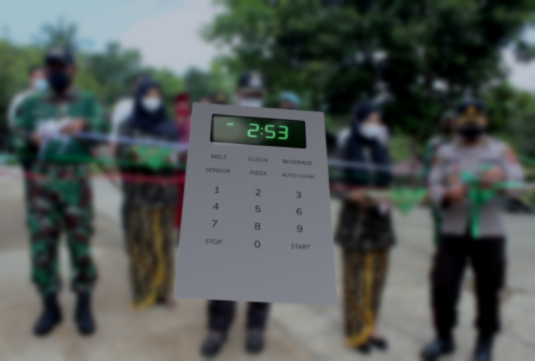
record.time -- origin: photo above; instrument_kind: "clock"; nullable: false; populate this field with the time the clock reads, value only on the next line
2:53
